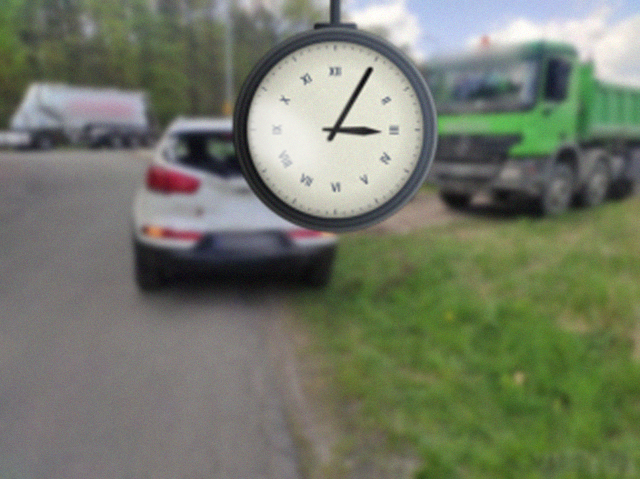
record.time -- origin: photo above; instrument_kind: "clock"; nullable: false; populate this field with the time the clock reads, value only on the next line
3:05
